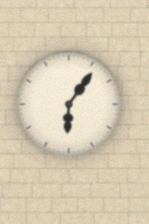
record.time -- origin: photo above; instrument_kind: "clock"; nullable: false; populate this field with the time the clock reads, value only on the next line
6:06
